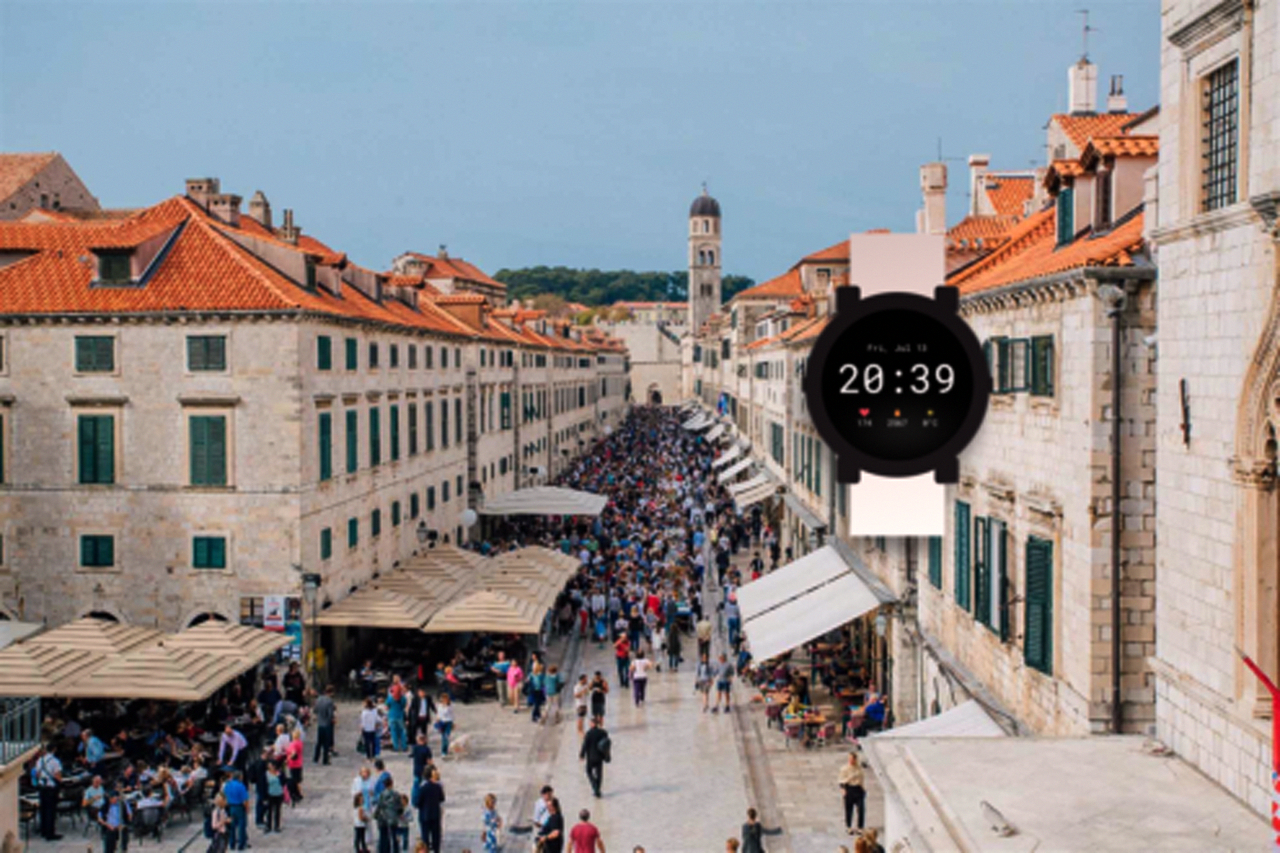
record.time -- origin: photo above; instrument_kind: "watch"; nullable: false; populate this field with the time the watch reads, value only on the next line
20:39
